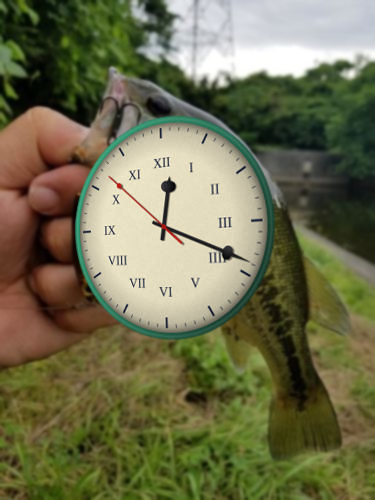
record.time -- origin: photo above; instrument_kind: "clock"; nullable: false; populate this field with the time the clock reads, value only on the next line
12:18:52
